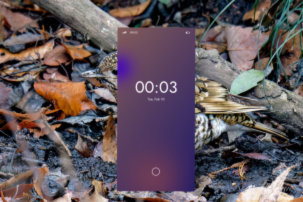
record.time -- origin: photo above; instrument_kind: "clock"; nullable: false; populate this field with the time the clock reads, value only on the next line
0:03
